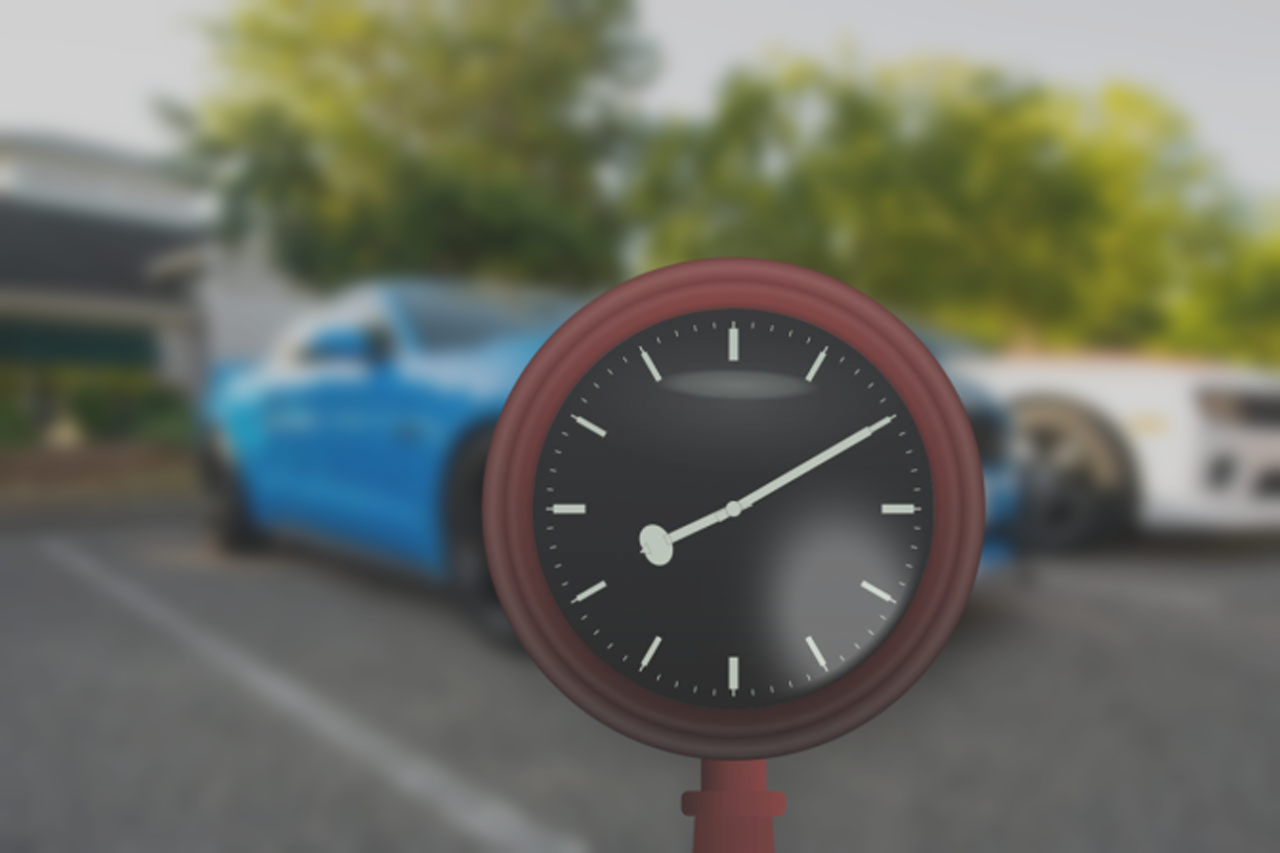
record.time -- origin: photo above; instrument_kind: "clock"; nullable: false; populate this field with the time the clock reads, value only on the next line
8:10
